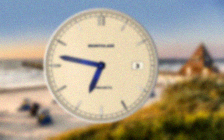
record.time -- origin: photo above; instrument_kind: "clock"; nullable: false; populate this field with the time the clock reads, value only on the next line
6:47
